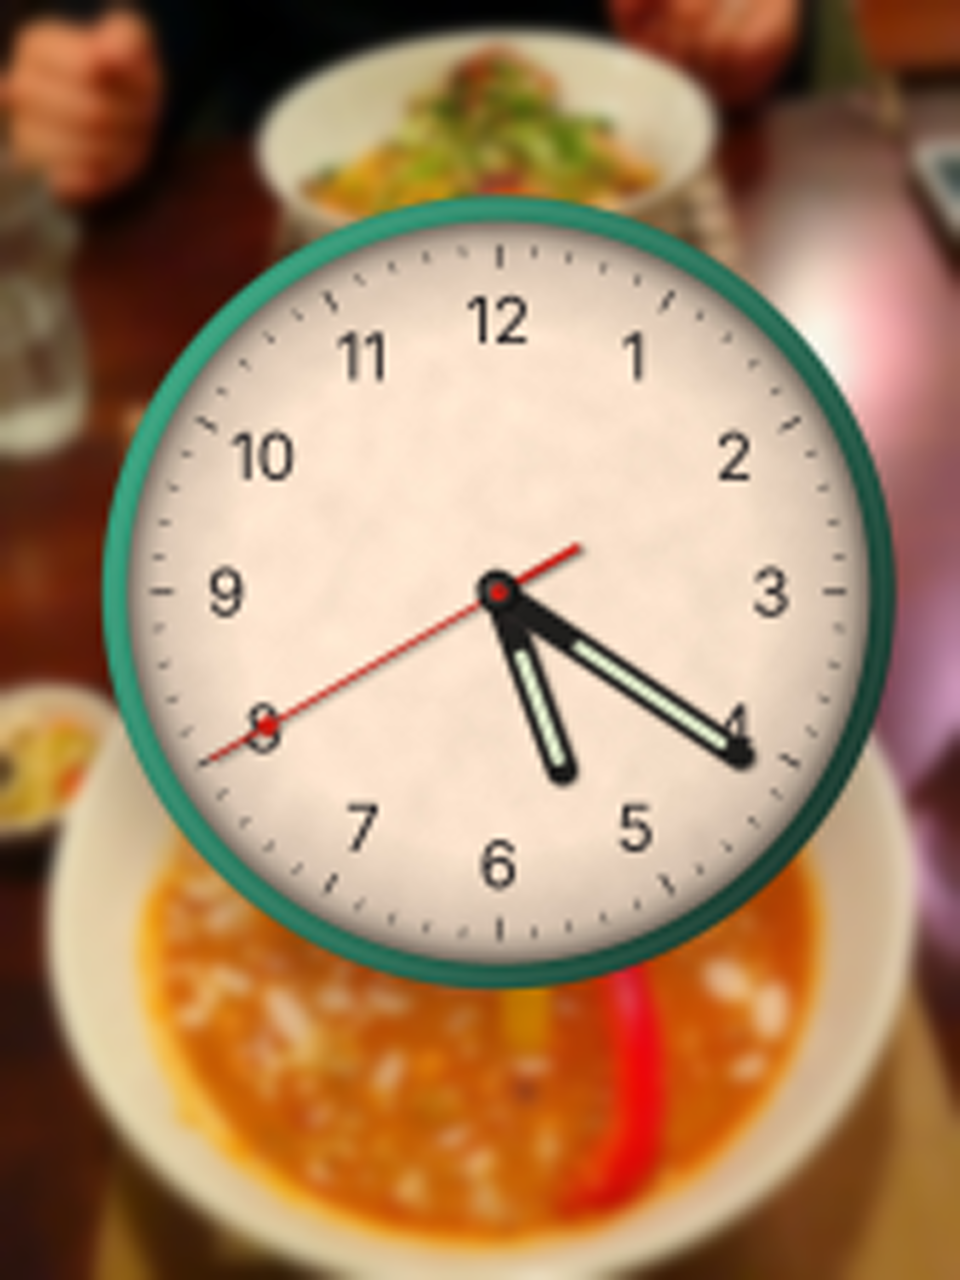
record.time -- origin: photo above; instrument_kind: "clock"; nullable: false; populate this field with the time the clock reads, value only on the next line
5:20:40
